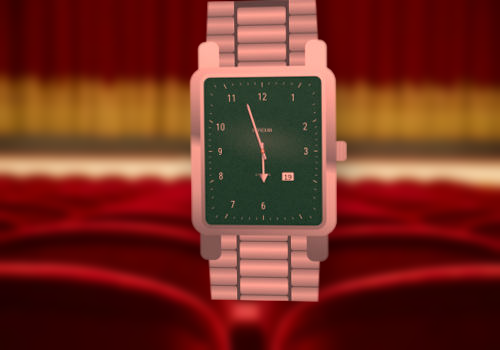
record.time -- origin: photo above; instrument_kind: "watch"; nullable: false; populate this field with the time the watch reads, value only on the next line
5:57
